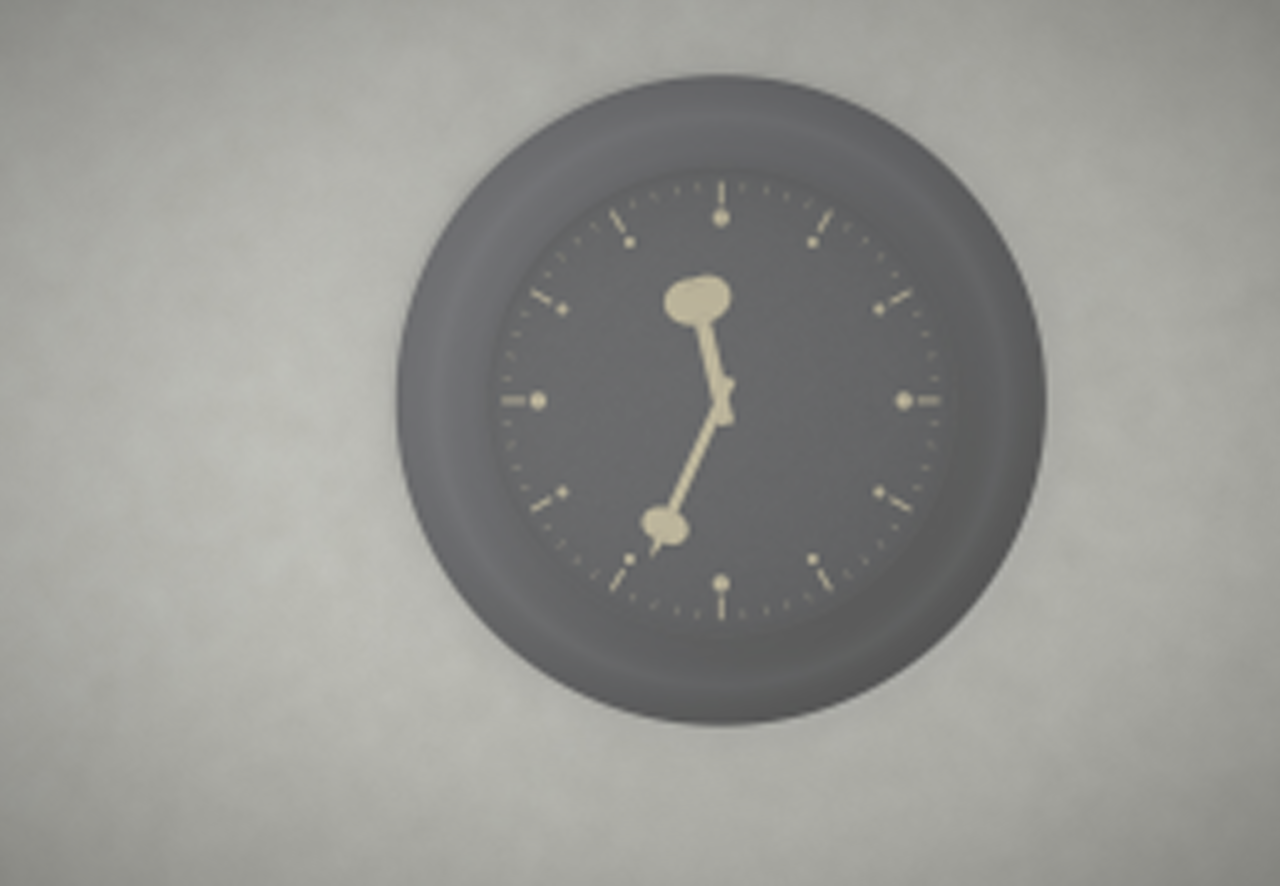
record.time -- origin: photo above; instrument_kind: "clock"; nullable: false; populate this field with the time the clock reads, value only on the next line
11:34
